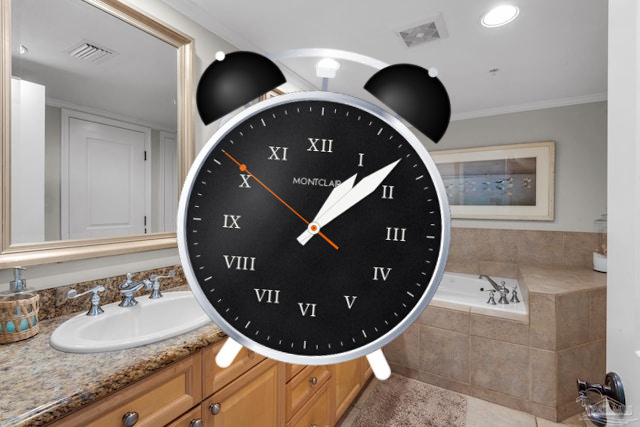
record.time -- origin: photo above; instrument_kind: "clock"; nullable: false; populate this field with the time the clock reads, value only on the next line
1:07:51
